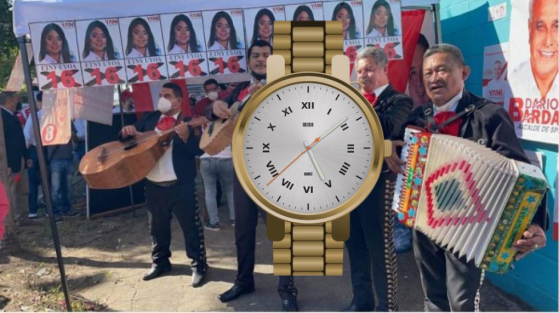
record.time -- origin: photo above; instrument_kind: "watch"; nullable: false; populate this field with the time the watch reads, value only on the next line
5:08:38
